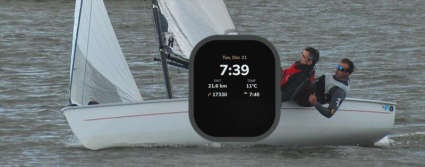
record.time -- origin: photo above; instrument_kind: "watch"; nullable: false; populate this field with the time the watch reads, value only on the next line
7:39
